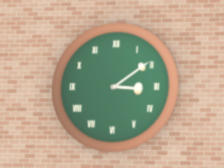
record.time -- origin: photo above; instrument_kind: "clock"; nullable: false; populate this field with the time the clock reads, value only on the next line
3:09
